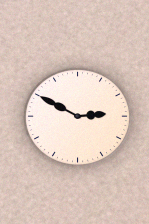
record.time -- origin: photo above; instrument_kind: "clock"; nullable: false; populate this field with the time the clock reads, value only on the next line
2:50
